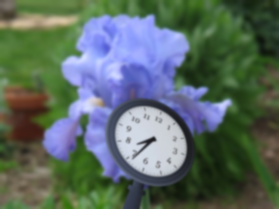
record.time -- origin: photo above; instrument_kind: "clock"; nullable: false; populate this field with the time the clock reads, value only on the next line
7:34
